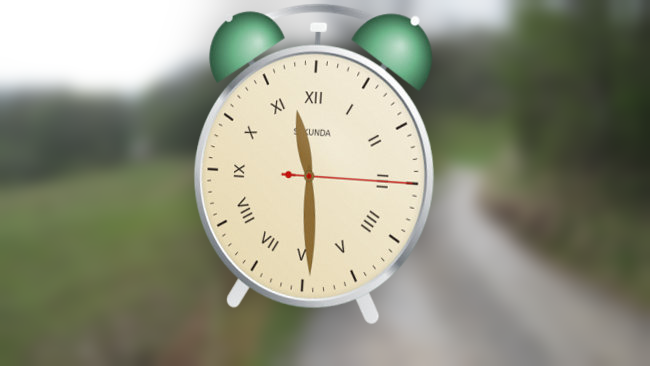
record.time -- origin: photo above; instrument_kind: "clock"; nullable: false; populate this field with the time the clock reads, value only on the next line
11:29:15
